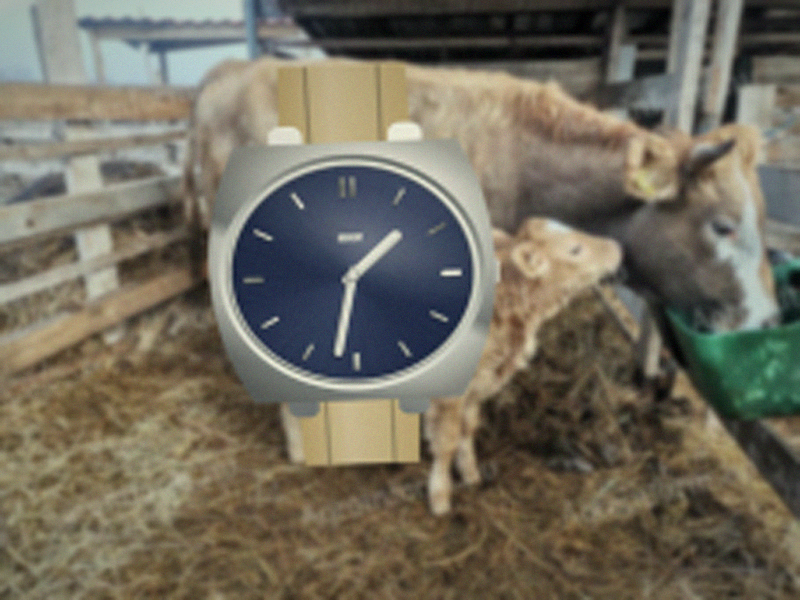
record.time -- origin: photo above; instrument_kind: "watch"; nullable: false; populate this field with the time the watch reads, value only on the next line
1:32
